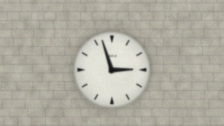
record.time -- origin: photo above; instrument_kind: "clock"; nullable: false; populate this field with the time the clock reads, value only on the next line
2:57
